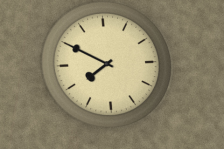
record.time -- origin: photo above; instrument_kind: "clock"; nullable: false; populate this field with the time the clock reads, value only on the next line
7:50
